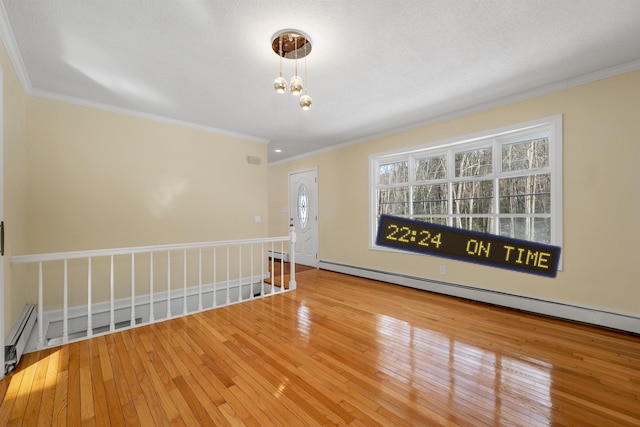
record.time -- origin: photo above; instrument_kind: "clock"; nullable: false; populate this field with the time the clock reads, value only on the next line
22:24
